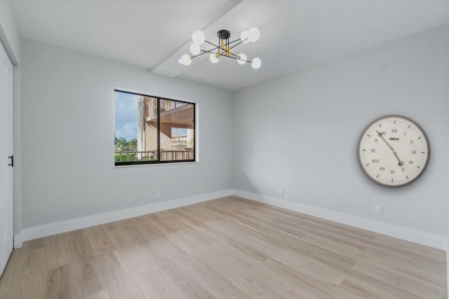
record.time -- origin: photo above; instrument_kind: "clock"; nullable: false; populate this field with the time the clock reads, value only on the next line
4:53
